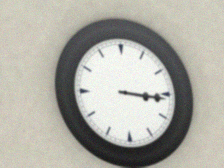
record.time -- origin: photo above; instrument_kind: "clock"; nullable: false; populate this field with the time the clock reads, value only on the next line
3:16
